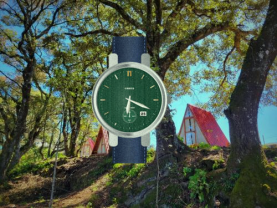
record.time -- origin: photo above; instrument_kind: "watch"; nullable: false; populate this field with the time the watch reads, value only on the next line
6:19
